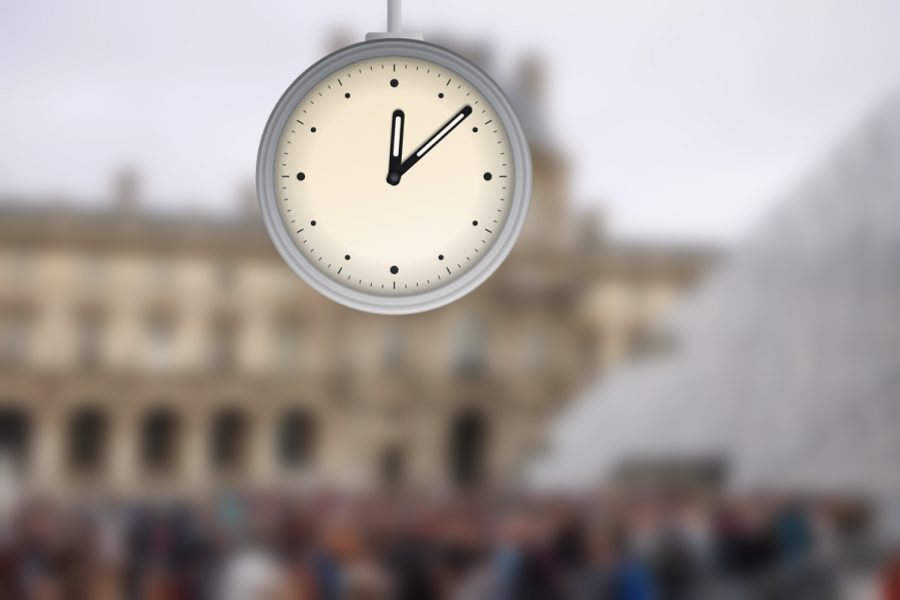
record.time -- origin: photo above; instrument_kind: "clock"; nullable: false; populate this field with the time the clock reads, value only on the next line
12:08
